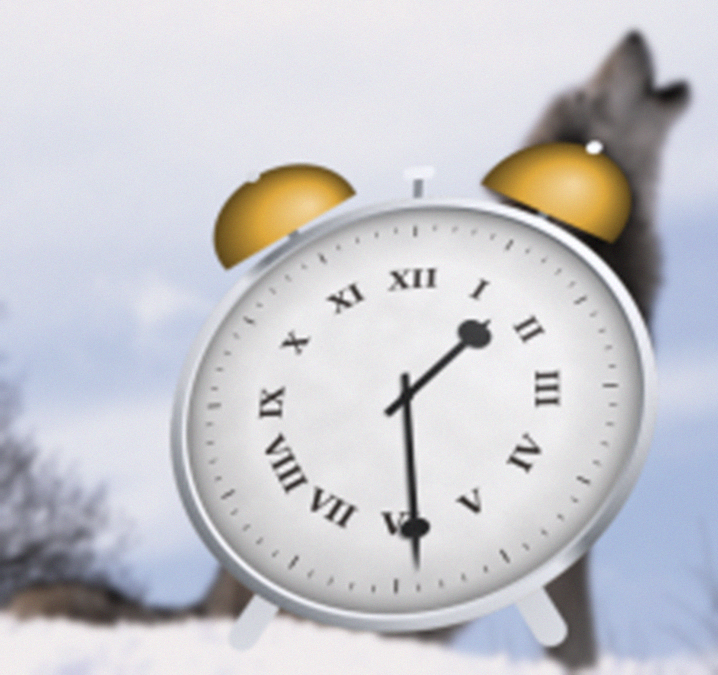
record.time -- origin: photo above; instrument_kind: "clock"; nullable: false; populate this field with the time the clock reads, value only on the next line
1:29
